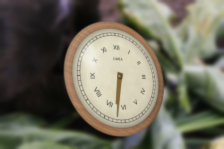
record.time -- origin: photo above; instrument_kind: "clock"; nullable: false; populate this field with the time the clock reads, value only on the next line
6:32
